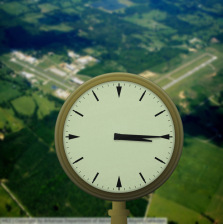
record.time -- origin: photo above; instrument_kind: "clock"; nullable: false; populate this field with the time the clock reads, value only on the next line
3:15
